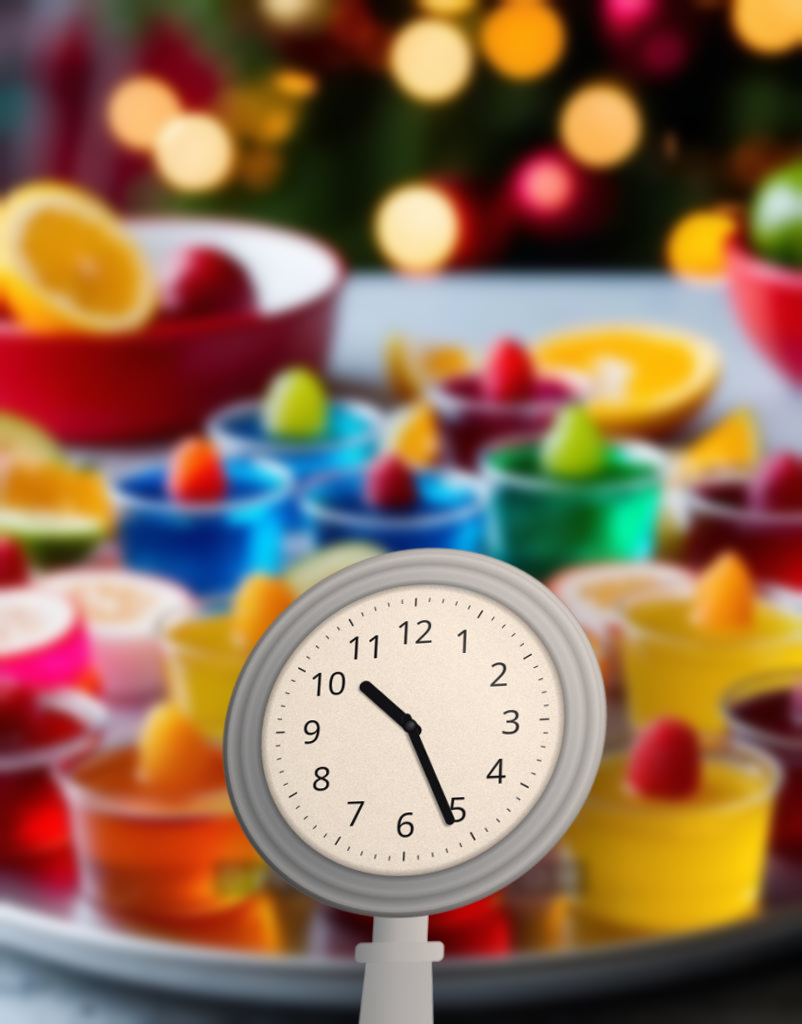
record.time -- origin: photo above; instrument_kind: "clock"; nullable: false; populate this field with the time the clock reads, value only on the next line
10:26
